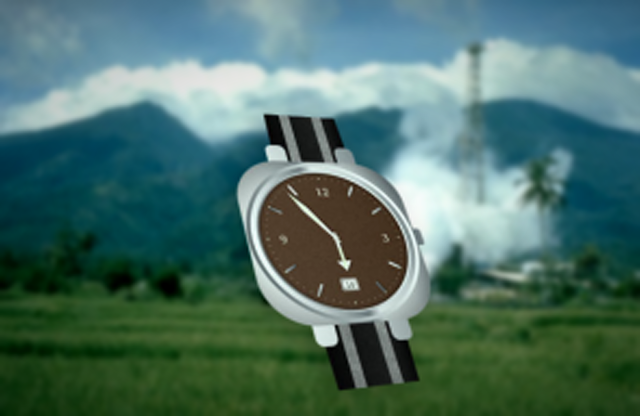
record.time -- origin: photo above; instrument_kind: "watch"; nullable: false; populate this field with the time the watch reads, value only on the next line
5:54
